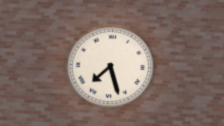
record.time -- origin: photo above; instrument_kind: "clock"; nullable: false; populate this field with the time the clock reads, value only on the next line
7:27
